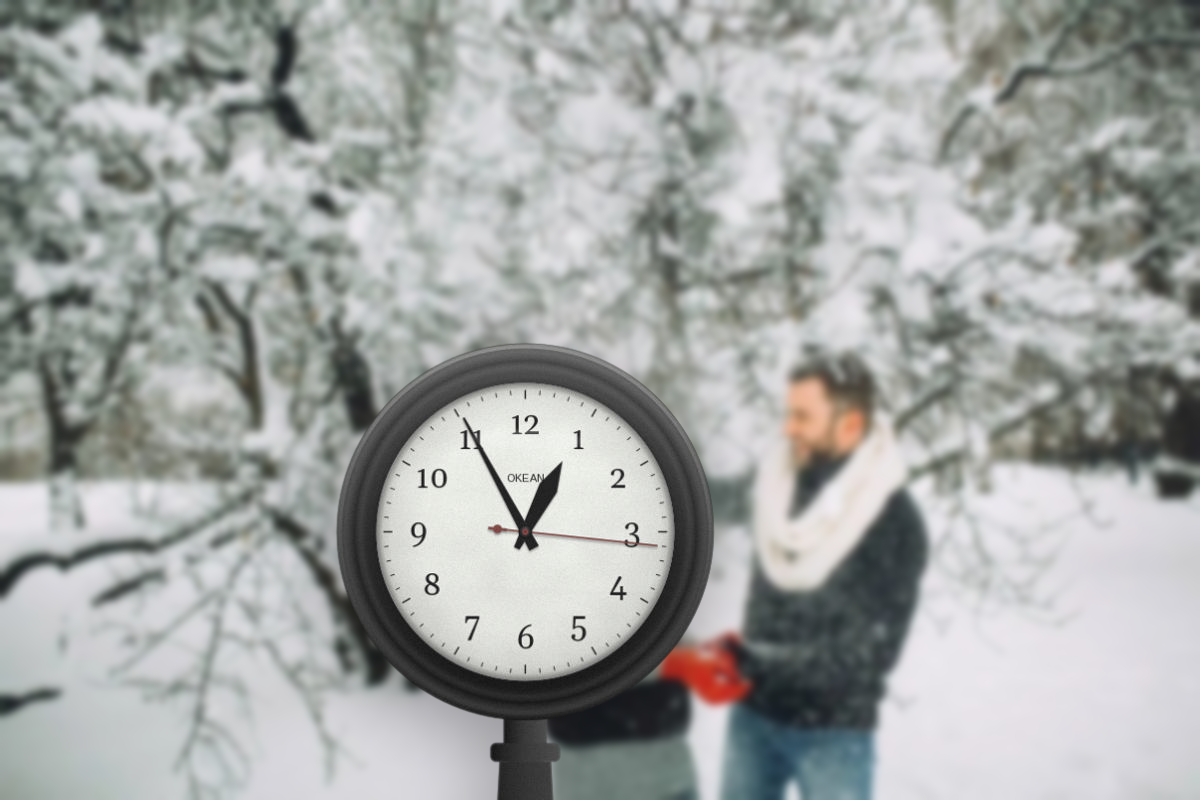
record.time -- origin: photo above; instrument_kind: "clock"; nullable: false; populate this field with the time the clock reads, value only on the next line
12:55:16
